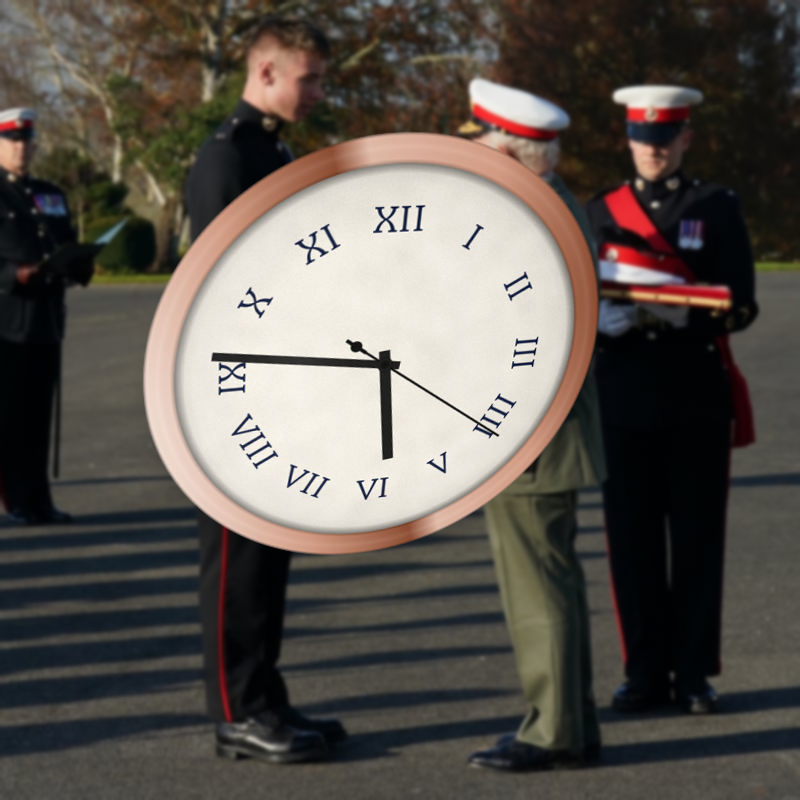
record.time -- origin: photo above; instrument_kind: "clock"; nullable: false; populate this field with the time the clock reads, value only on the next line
5:46:21
